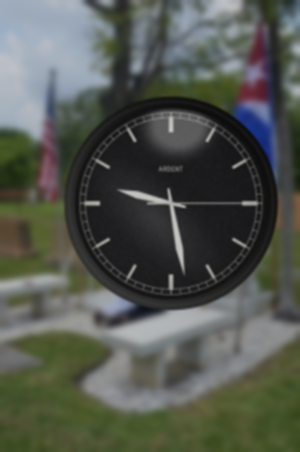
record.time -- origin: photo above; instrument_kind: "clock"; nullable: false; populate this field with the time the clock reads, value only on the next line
9:28:15
